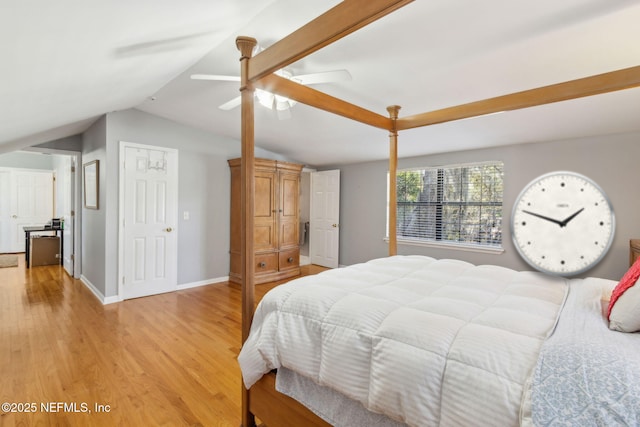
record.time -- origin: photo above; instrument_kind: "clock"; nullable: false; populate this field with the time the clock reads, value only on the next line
1:48
